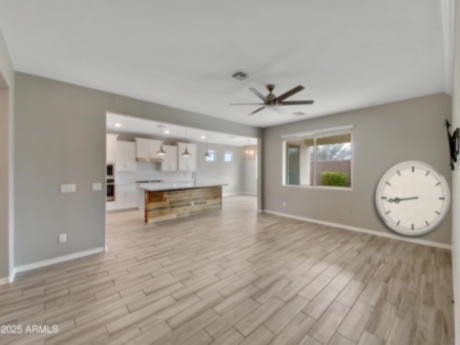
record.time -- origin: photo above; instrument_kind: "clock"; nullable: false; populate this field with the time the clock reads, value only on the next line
8:44
